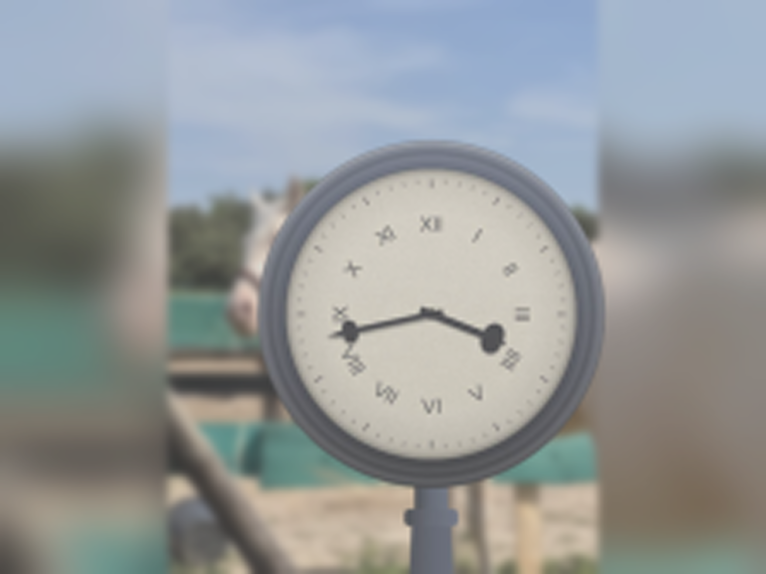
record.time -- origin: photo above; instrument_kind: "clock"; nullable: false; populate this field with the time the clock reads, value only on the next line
3:43
